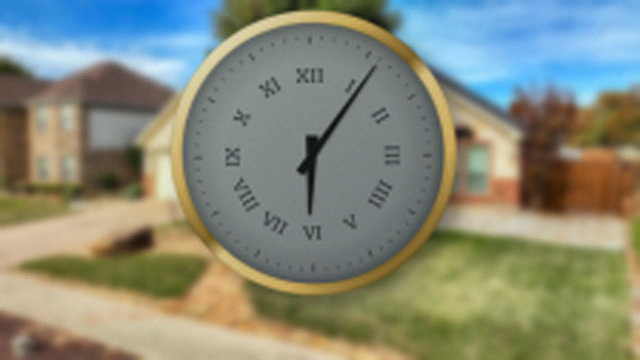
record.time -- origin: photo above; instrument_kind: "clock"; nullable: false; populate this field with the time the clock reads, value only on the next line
6:06
